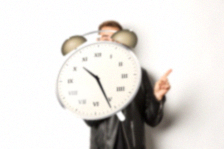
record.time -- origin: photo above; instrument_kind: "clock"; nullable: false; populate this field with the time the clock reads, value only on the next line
10:26
